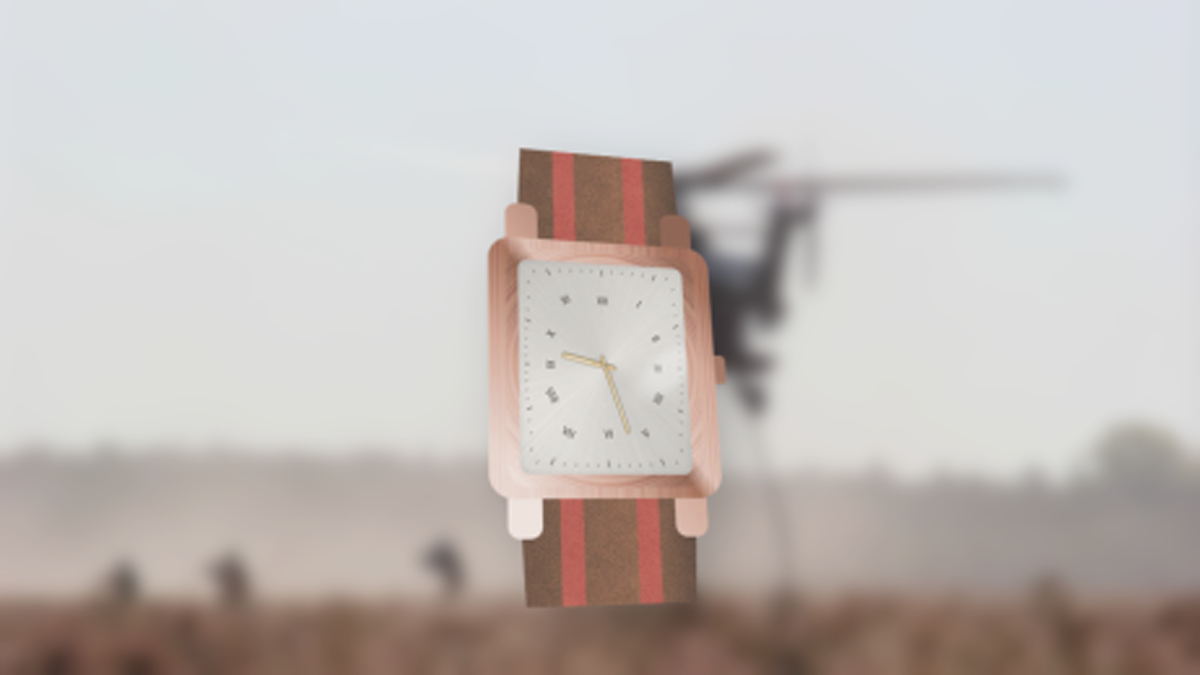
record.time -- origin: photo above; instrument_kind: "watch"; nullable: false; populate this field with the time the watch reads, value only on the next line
9:27
